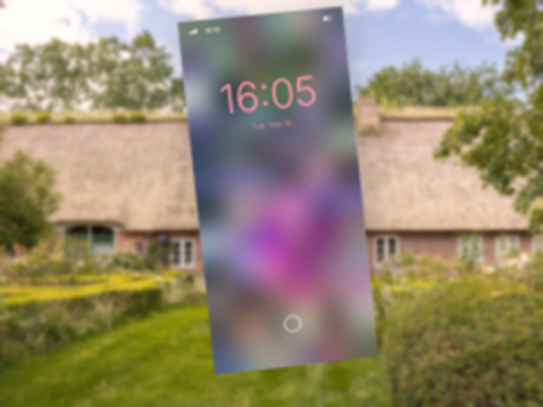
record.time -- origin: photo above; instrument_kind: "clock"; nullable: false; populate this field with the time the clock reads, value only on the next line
16:05
